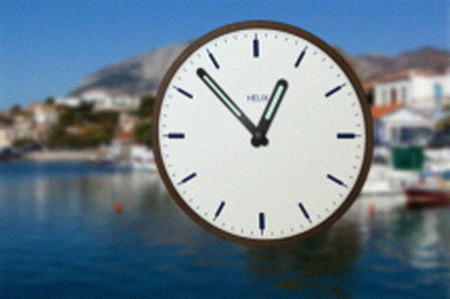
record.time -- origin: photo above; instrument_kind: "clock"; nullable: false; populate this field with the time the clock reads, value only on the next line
12:53
